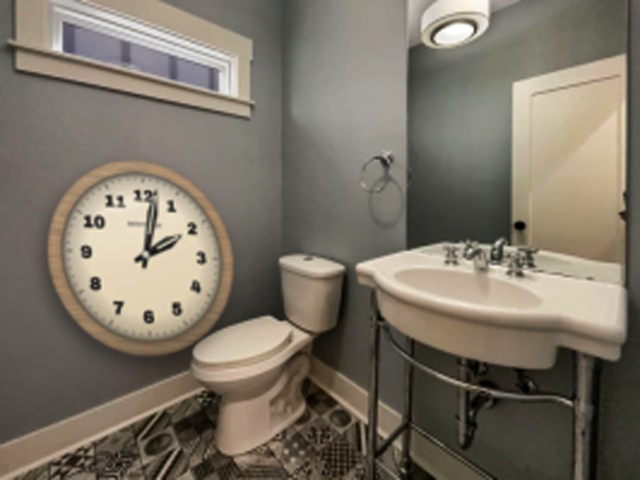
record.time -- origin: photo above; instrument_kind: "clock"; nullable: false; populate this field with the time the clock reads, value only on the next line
2:02
